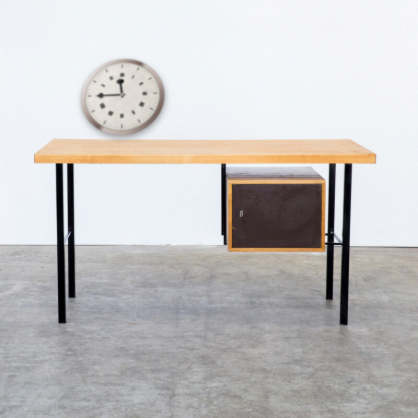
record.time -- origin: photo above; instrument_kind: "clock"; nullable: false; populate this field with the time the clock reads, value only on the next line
11:45
